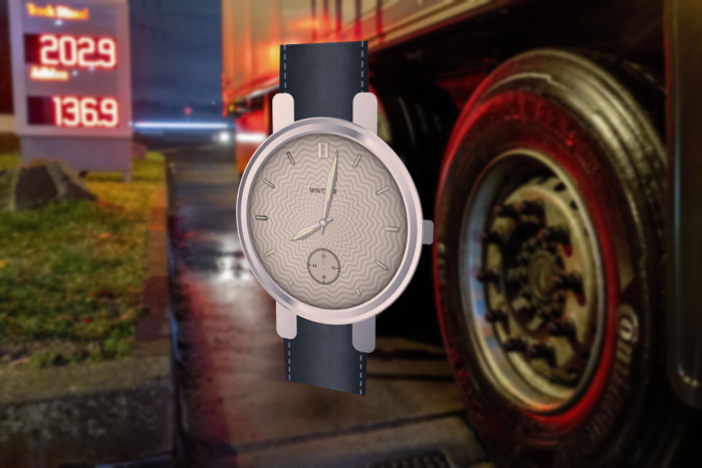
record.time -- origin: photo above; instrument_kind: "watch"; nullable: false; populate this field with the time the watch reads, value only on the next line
8:02
